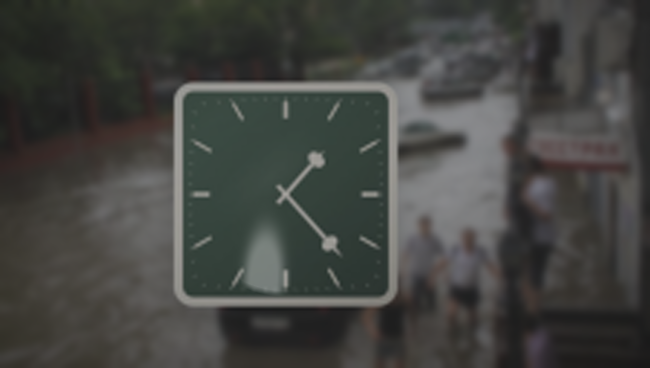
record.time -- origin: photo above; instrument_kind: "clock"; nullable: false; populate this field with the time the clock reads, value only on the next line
1:23
